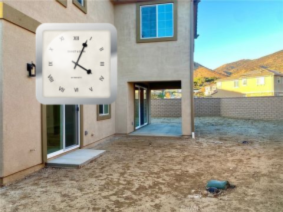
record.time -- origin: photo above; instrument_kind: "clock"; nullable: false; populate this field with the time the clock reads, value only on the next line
4:04
